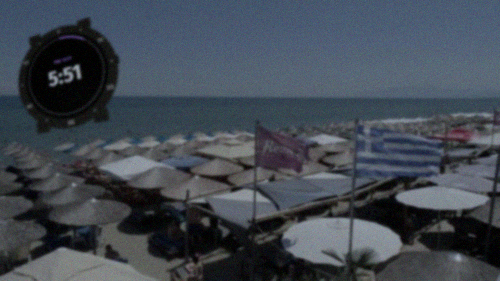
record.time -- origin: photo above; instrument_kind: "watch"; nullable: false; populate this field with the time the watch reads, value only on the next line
5:51
